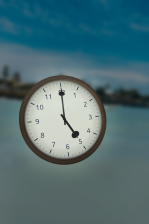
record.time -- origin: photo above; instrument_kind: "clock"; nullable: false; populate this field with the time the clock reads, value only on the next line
5:00
